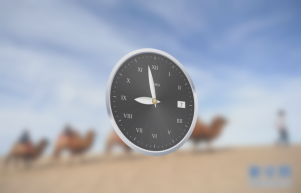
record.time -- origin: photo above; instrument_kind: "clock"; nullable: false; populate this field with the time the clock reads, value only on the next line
8:58
